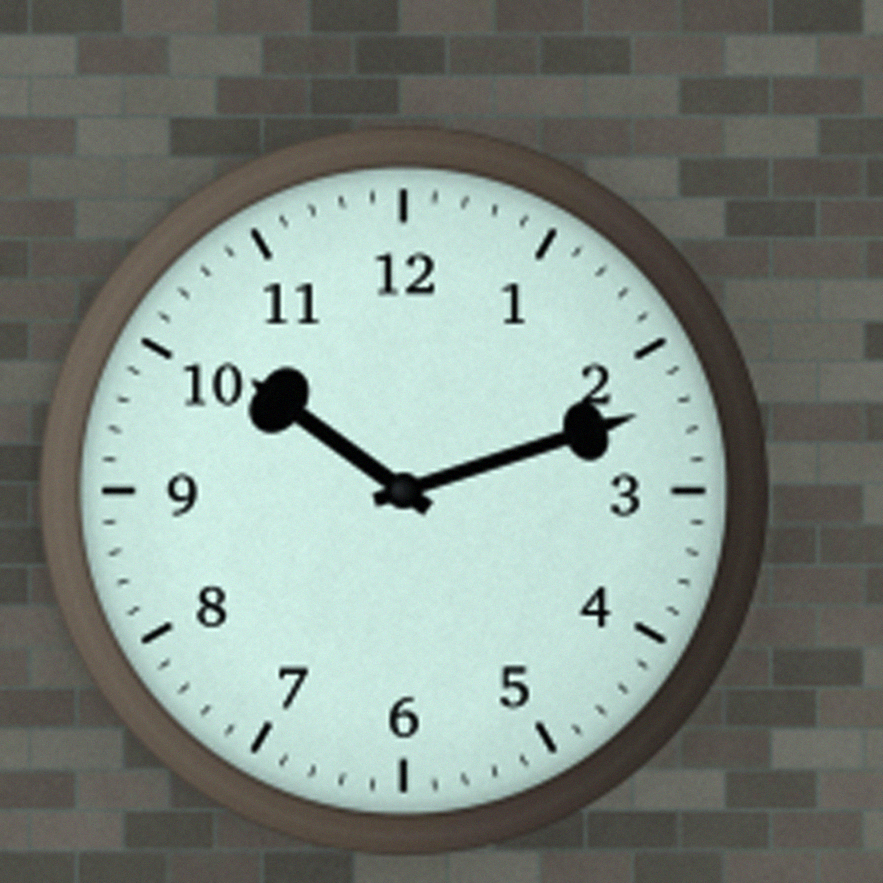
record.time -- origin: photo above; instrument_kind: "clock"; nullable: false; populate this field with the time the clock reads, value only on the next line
10:12
